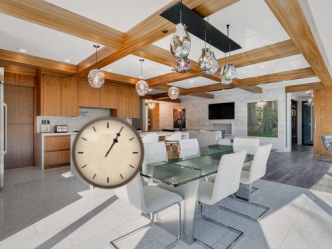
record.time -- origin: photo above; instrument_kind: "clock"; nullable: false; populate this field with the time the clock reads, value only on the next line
1:05
